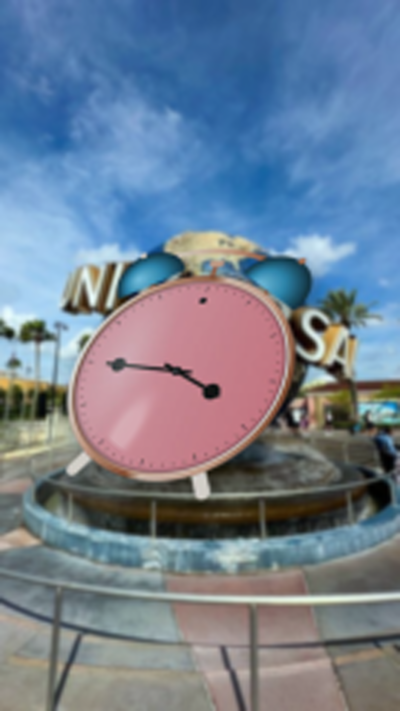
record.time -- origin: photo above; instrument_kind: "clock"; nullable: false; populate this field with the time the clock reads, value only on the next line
3:45
